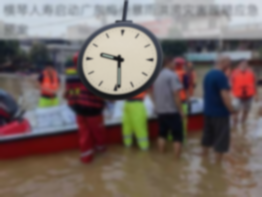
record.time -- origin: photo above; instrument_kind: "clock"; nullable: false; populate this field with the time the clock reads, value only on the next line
9:29
